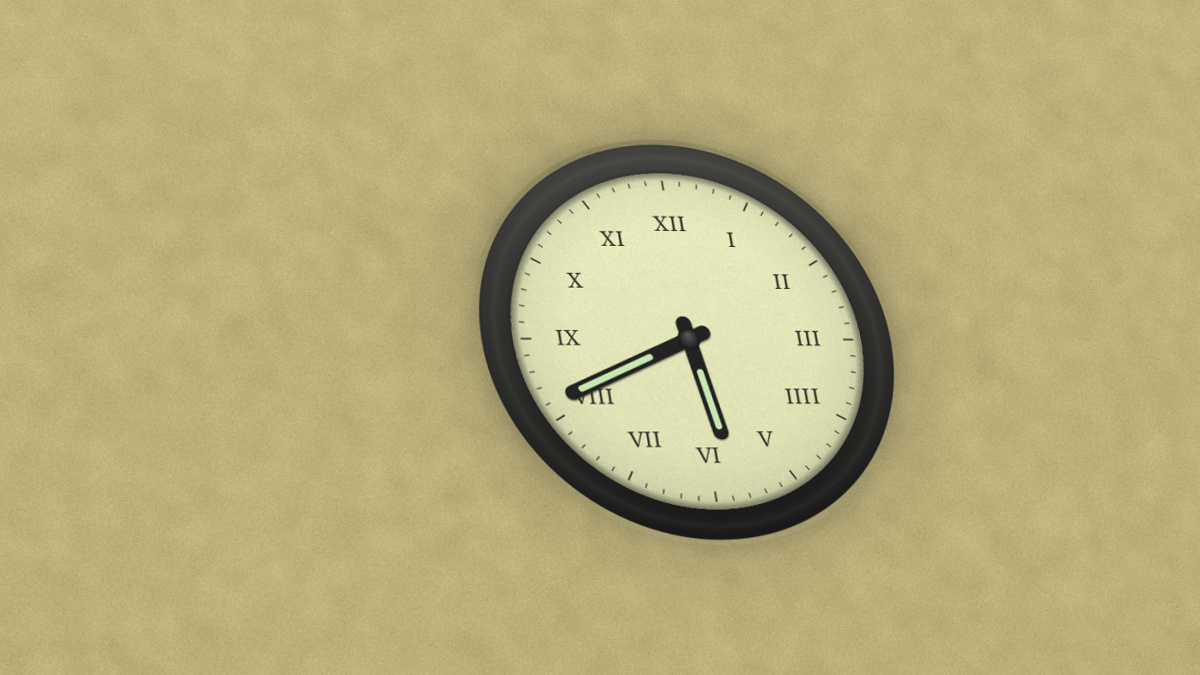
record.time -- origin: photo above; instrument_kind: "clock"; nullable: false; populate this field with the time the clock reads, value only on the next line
5:41
